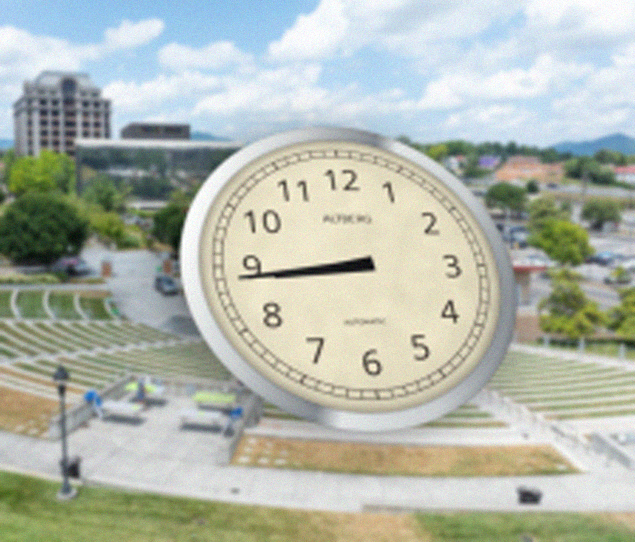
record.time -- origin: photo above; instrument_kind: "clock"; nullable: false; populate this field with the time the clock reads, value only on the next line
8:44
